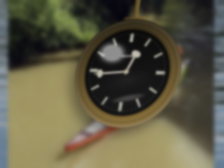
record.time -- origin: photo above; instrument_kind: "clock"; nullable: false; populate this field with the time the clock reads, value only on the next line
12:44
